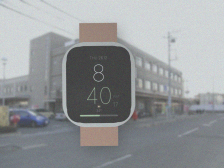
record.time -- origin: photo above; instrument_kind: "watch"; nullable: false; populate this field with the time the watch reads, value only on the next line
8:40
